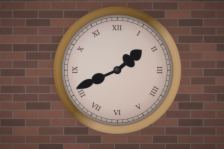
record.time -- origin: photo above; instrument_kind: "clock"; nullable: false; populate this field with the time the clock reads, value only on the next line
1:41
